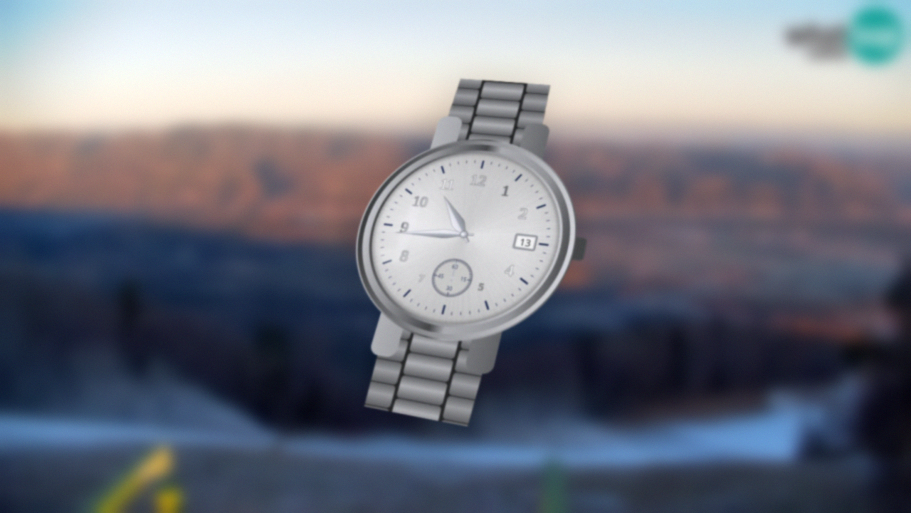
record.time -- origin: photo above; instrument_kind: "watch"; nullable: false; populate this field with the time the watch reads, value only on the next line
10:44
